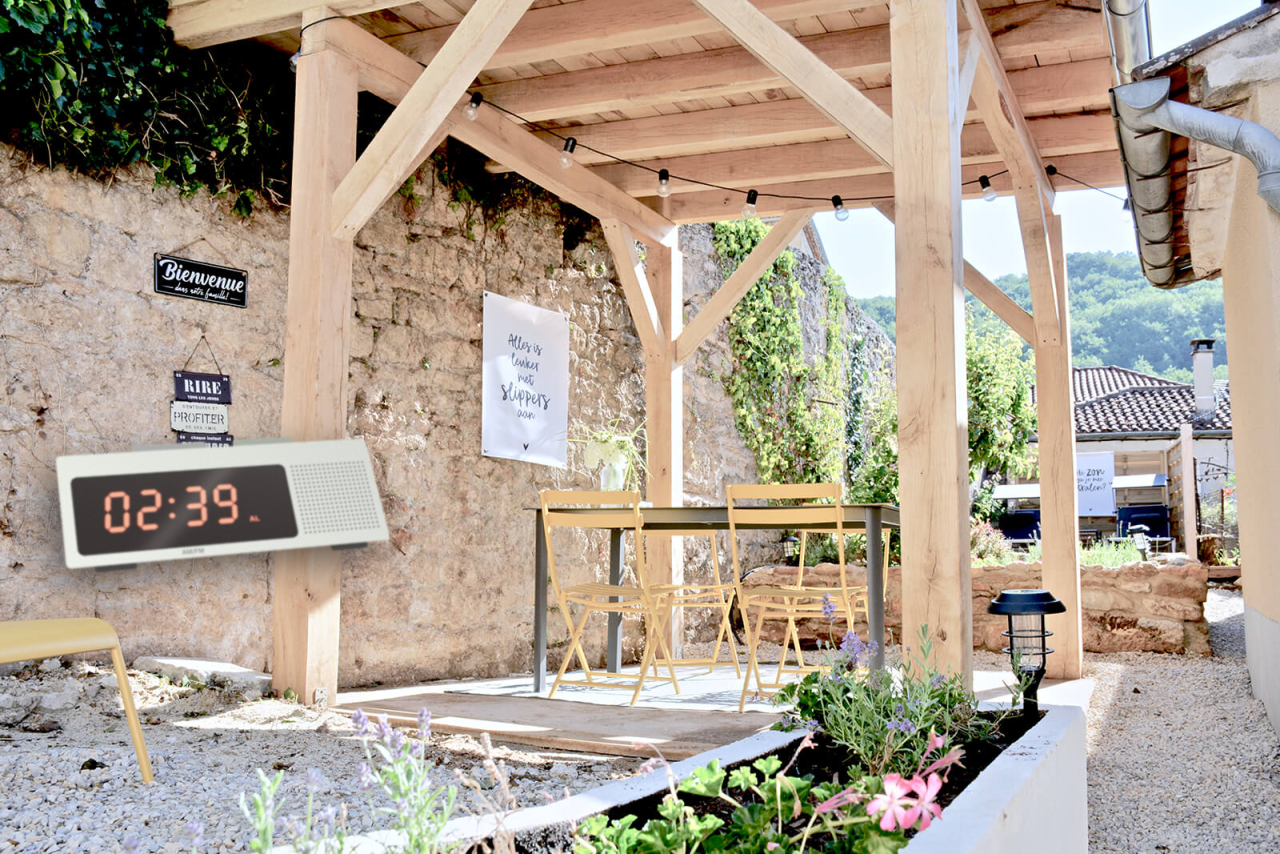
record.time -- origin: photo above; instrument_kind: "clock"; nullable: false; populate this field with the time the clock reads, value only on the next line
2:39
